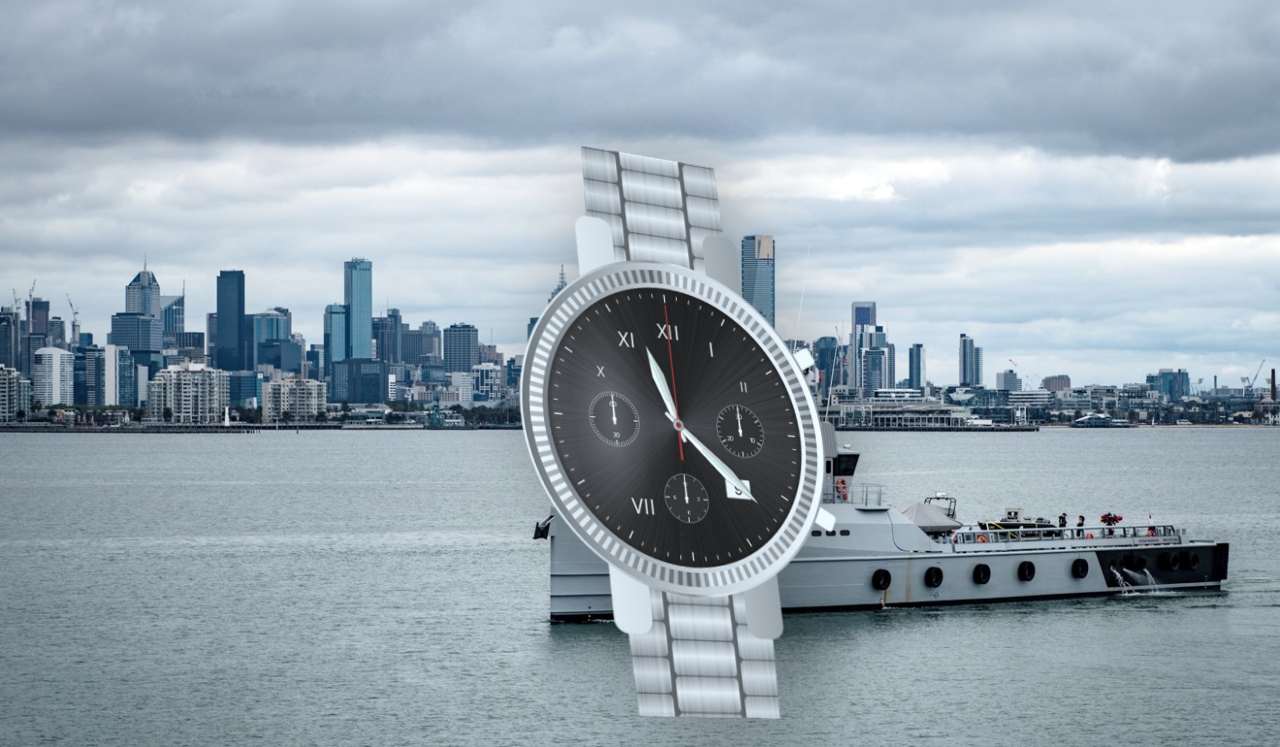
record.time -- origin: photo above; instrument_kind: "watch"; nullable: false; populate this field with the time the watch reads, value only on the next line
11:22
